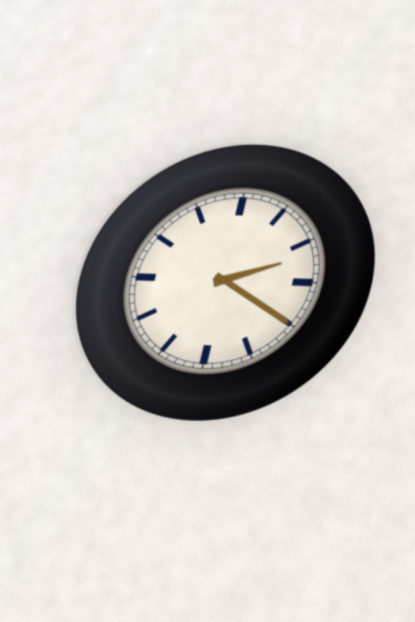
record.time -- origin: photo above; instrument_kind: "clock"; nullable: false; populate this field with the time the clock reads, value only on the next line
2:20
